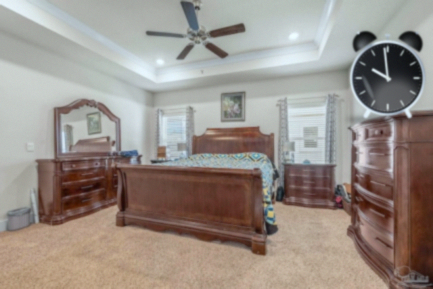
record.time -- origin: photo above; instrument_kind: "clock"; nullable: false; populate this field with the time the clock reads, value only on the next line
9:59
